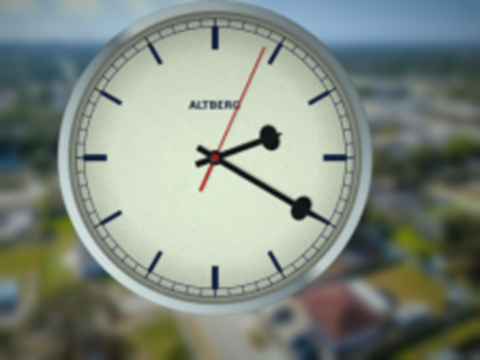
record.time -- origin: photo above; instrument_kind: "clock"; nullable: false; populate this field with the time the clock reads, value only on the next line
2:20:04
